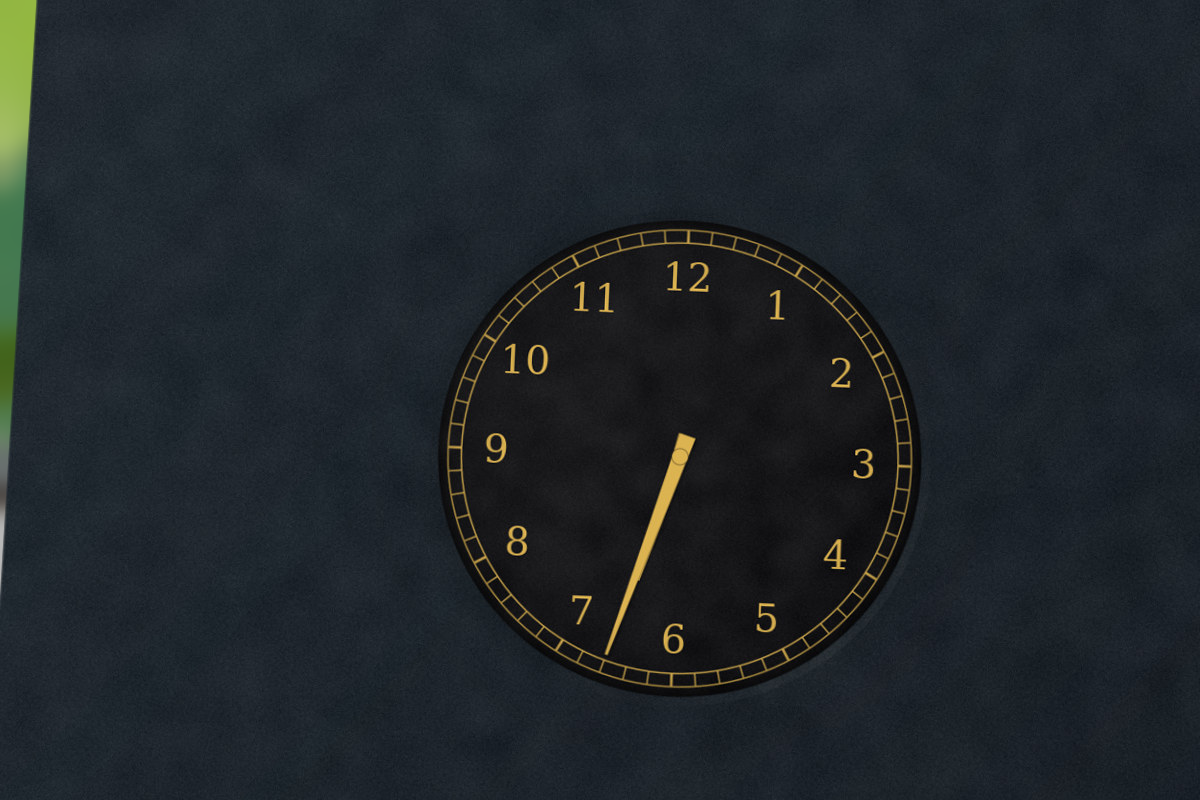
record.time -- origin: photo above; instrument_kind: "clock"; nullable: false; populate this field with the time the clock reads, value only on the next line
6:33
